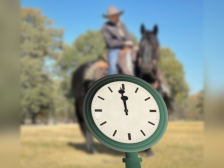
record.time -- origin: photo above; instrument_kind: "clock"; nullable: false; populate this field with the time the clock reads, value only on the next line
11:59
